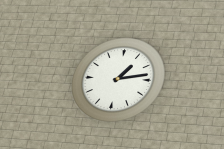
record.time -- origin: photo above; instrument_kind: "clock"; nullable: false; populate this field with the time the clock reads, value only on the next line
1:13
